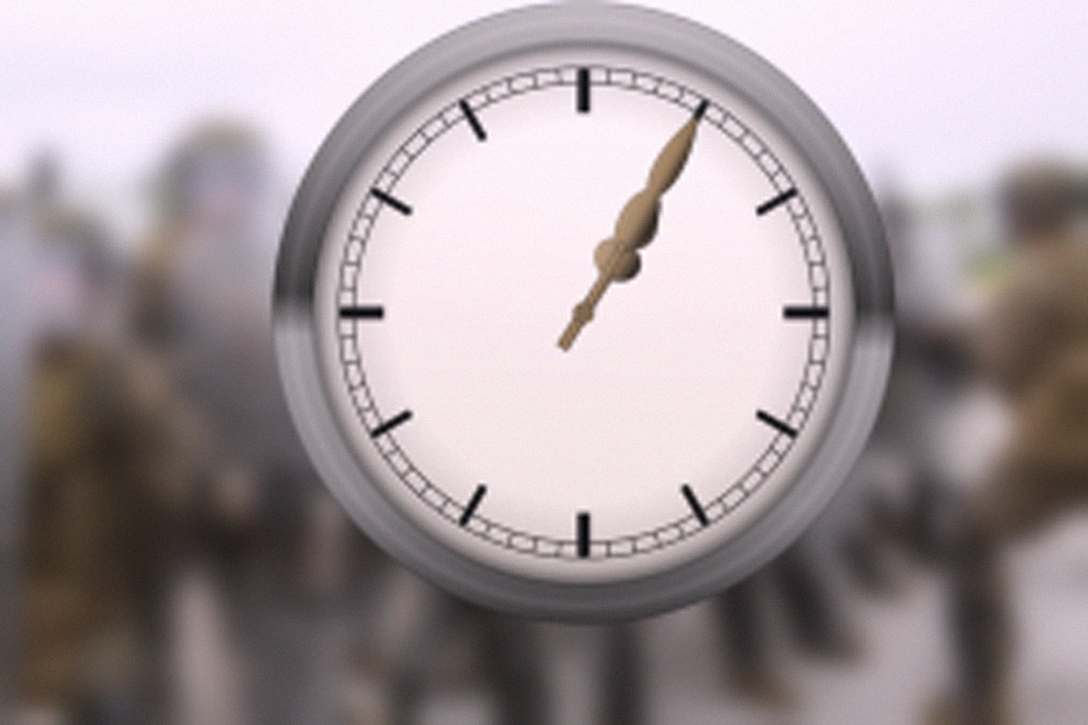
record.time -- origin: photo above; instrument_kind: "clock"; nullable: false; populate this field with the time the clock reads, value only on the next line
1:05
